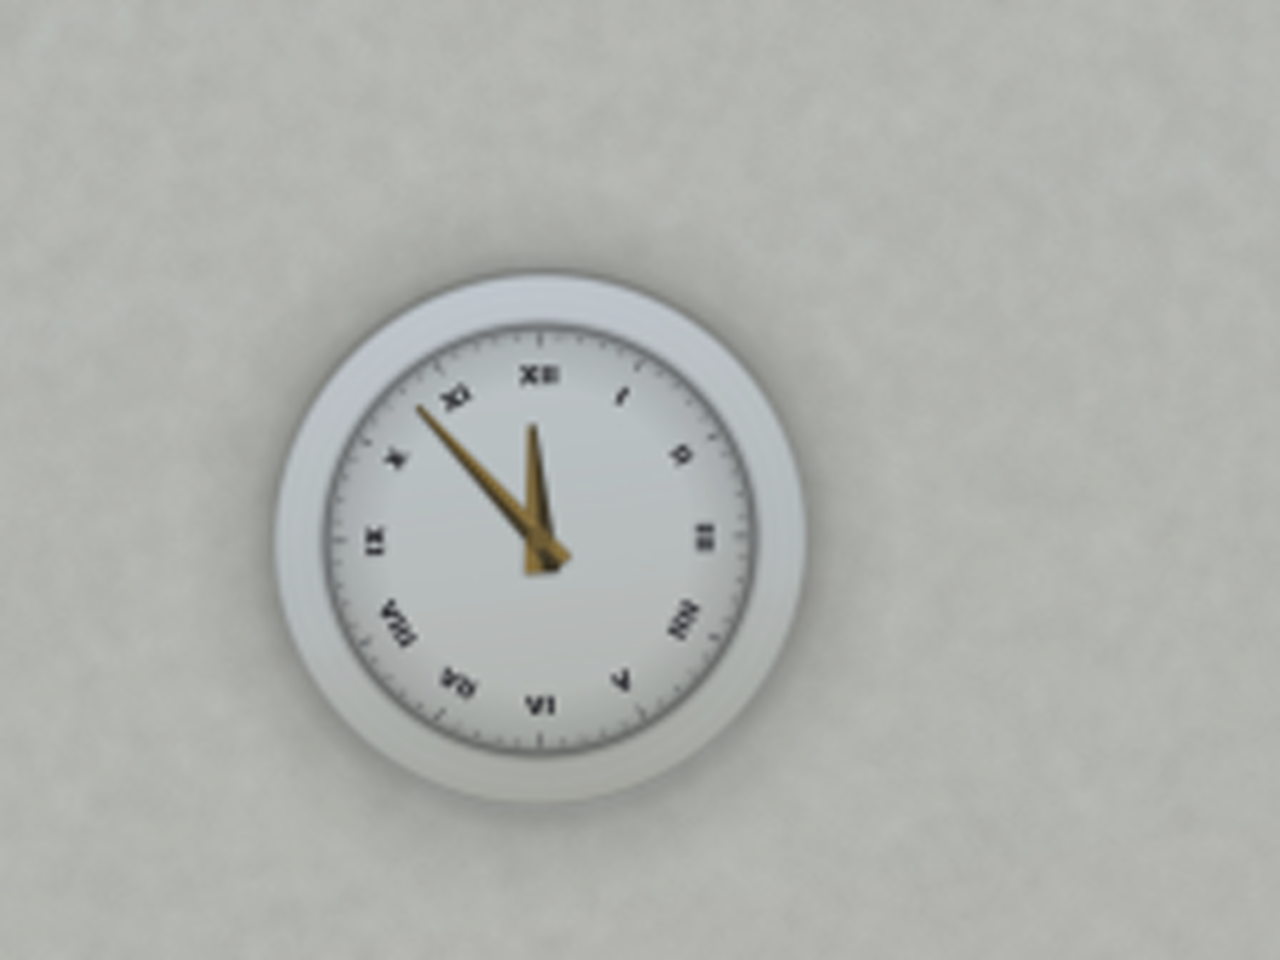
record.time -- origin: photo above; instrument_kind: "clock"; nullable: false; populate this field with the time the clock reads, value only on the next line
11:53
